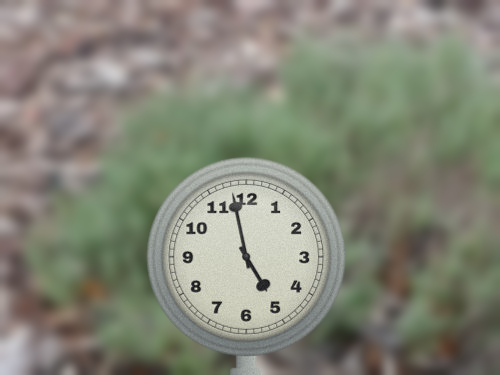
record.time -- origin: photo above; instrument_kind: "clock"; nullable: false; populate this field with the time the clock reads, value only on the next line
4:58
